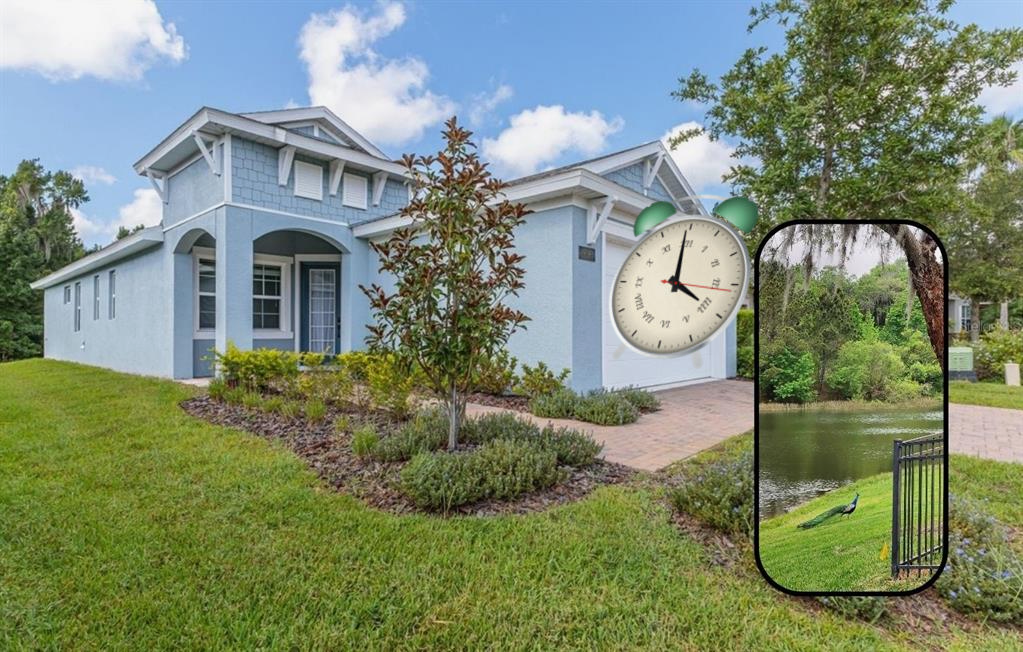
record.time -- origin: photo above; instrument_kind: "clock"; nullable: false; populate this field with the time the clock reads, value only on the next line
3:59:16
